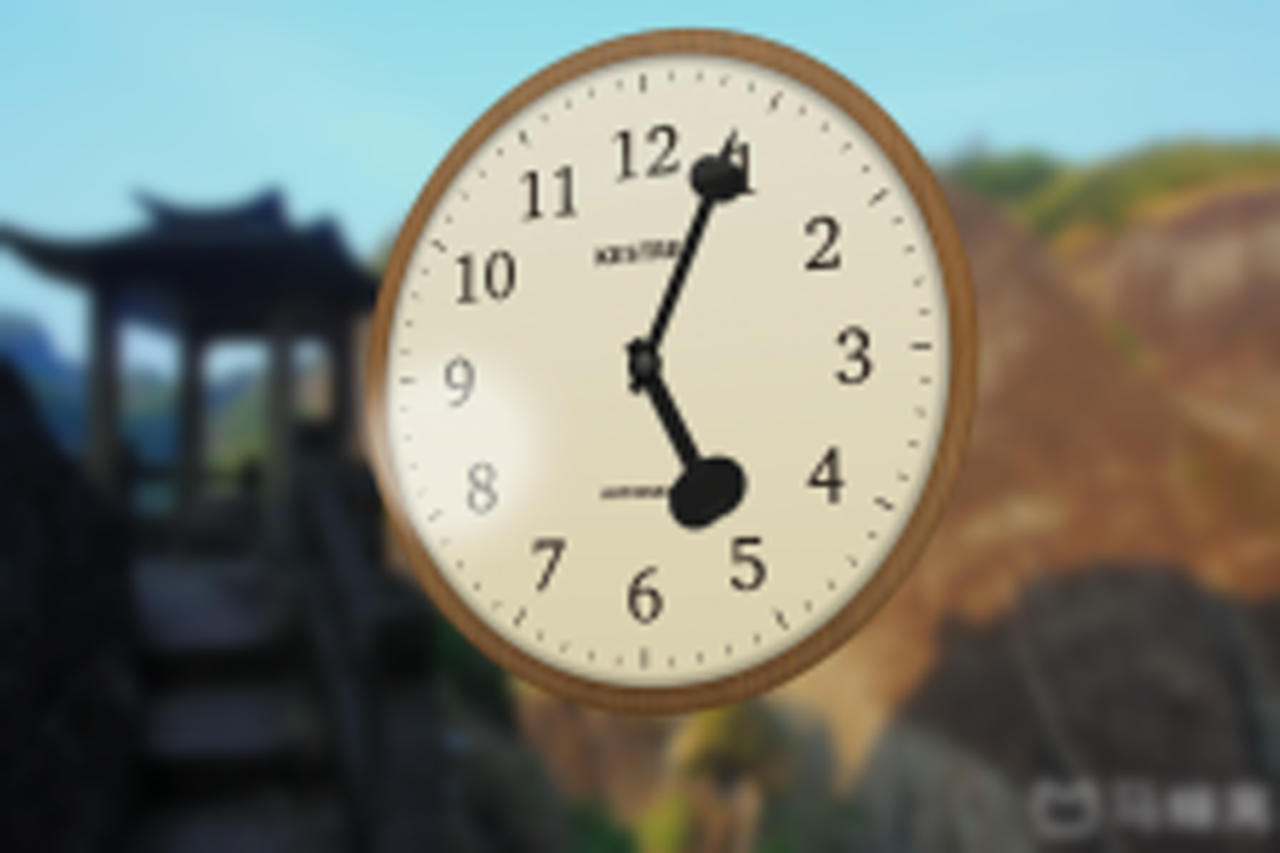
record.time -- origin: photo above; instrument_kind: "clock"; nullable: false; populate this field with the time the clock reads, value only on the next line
5:04
